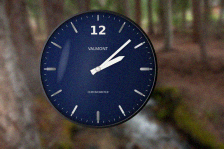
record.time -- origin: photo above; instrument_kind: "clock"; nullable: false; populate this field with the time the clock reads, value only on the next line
2:08
